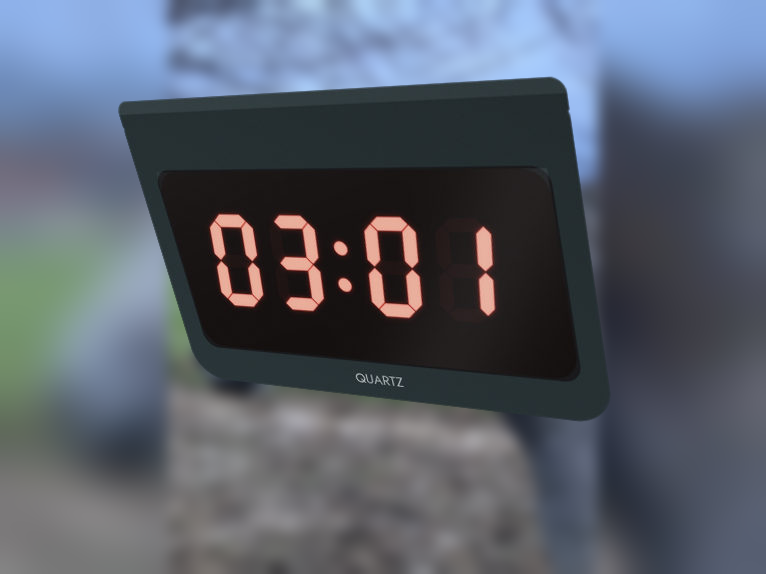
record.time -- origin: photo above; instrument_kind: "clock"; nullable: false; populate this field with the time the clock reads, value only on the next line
3:01
